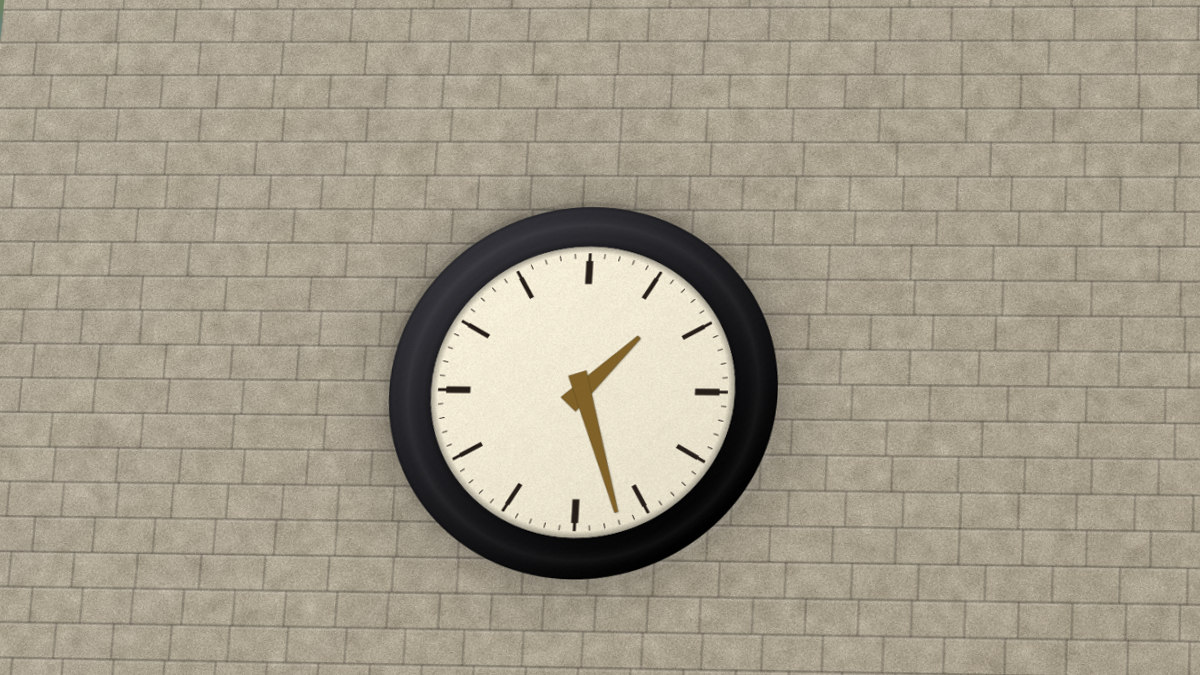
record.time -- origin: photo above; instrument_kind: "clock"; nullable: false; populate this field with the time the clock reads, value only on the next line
1:27
